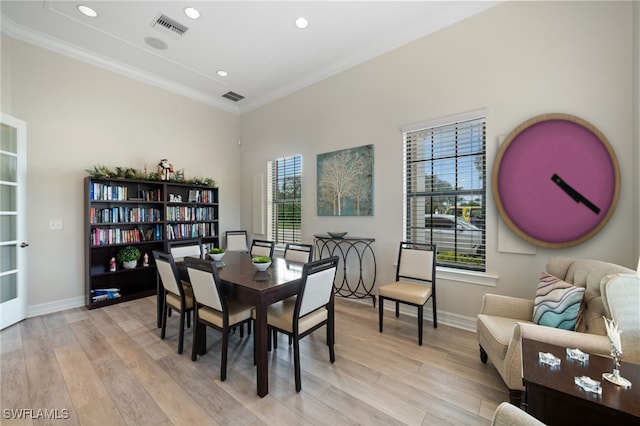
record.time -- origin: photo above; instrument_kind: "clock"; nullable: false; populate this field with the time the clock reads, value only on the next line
4:21
